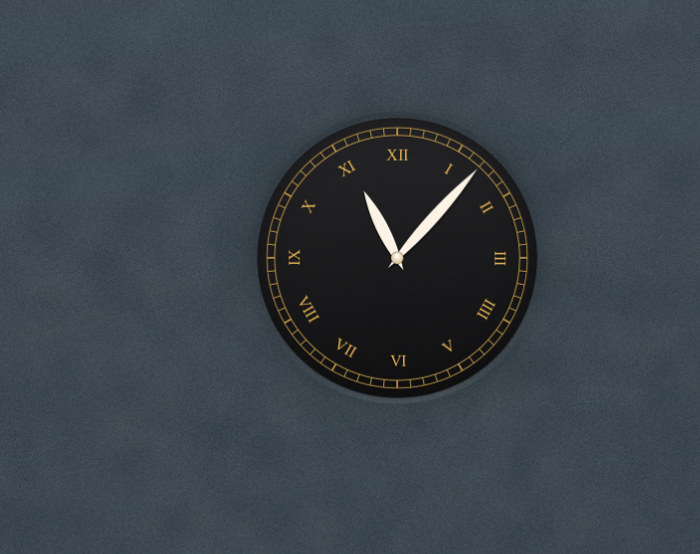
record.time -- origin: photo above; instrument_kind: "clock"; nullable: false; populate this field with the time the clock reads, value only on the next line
11:07
